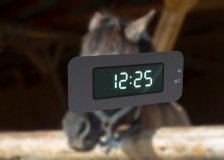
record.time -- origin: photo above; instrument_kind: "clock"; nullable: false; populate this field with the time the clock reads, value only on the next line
12:25
